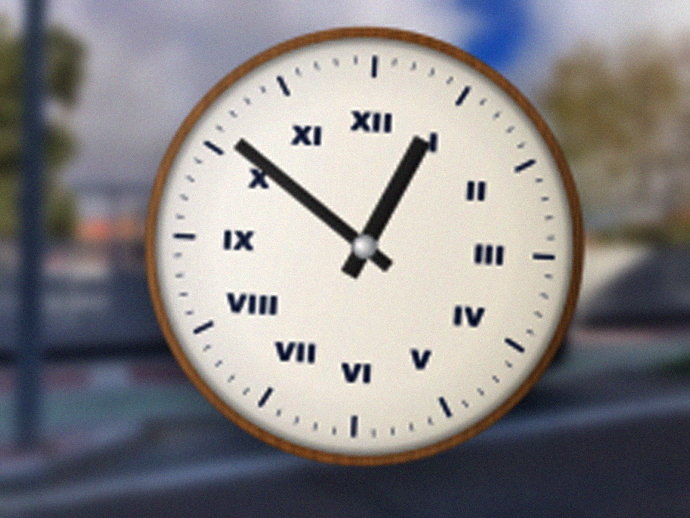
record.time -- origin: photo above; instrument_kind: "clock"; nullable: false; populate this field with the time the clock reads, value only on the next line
12:51
